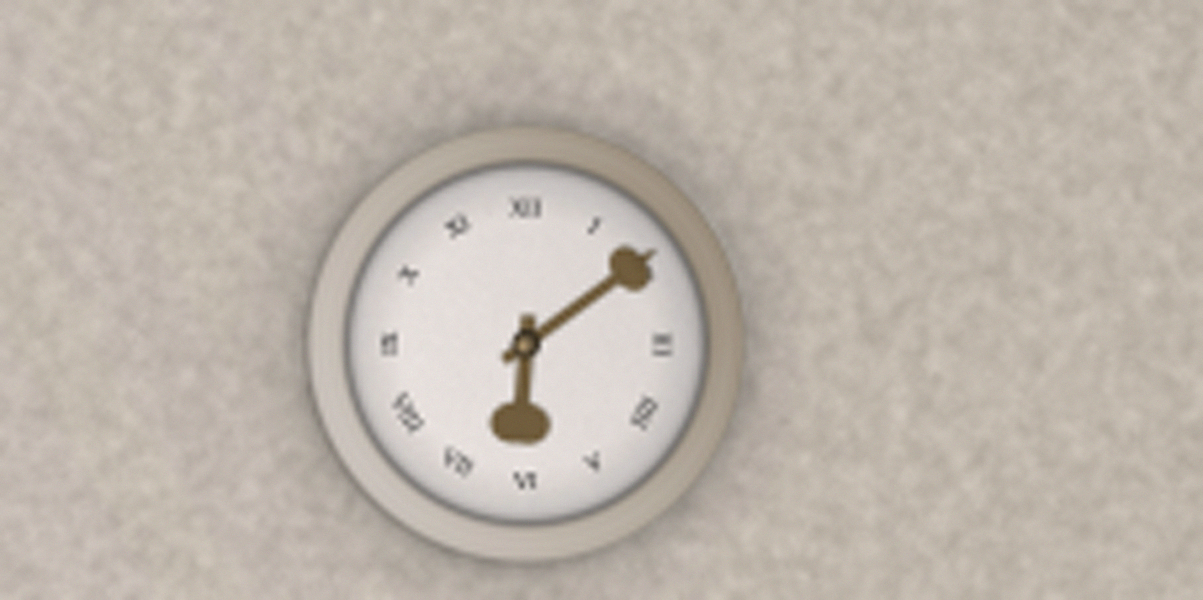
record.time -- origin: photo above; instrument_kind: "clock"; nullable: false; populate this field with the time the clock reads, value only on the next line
6:09
